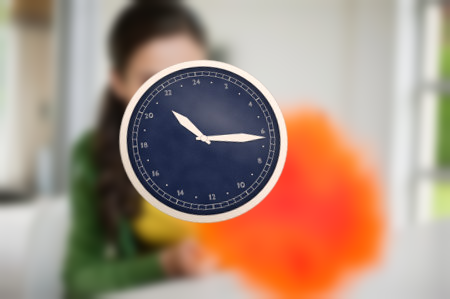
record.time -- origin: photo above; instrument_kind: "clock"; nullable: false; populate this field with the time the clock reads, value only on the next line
21:16
